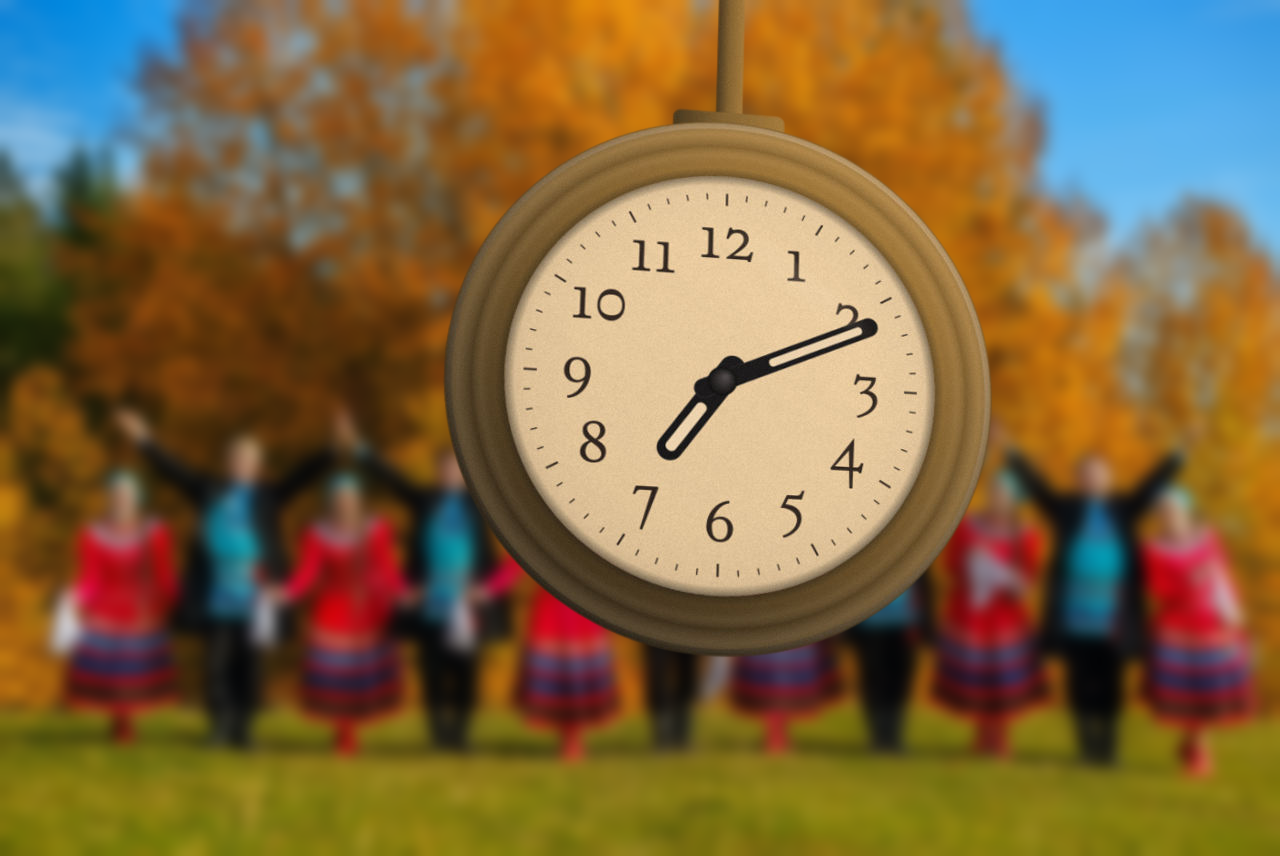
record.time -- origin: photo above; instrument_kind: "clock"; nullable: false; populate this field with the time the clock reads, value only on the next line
7:11
